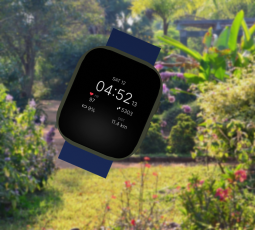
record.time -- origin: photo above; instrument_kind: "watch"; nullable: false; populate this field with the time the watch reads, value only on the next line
4:52
